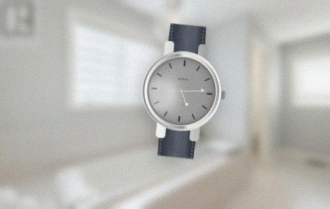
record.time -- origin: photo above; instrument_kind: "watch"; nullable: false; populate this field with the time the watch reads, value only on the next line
5:14
